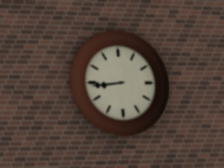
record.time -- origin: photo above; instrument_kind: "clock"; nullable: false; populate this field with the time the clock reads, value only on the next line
8:44
